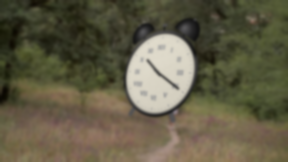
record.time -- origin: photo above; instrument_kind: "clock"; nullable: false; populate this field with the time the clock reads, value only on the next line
10:20
